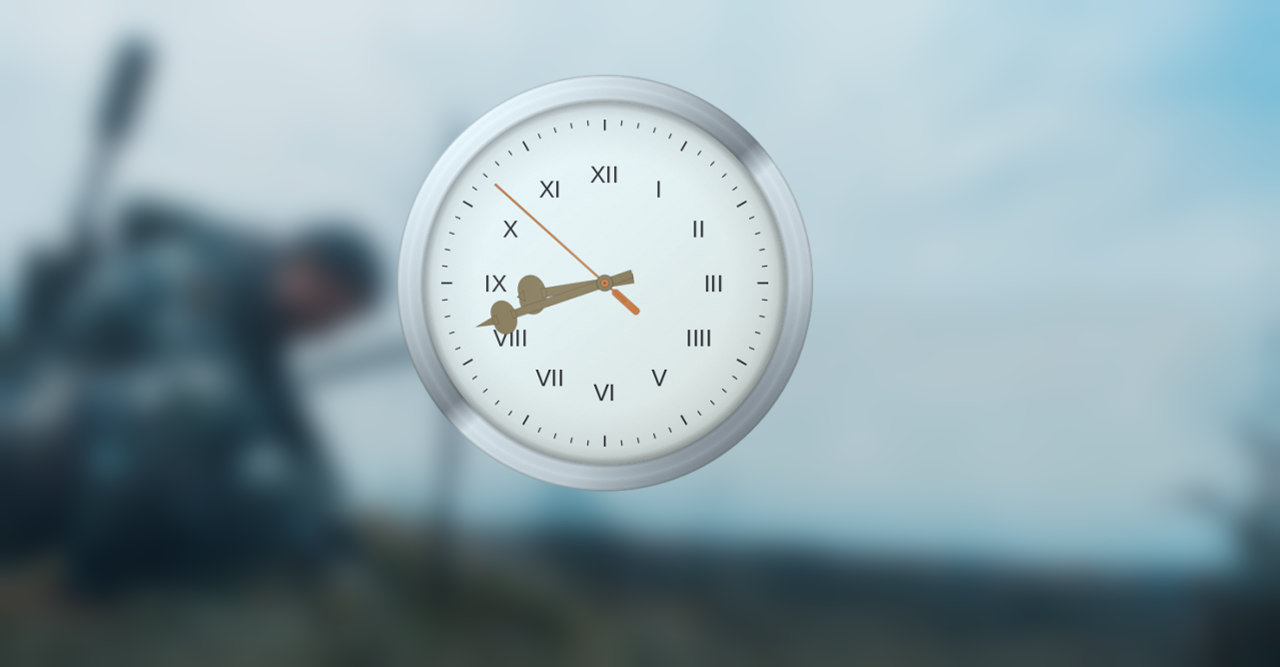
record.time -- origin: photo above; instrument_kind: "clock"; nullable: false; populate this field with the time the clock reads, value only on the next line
8:41:52
